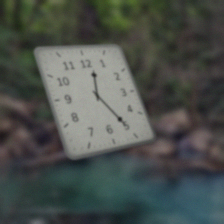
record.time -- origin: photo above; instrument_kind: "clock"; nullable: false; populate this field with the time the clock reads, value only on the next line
12:25
